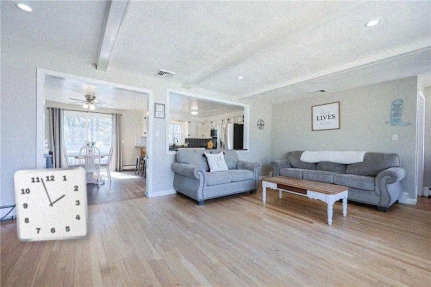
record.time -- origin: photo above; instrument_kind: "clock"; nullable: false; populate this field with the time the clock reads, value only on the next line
1:57
